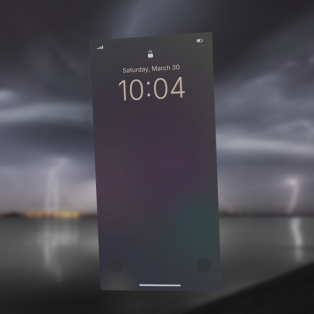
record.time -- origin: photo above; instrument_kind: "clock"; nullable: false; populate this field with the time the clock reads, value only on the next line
10:04
